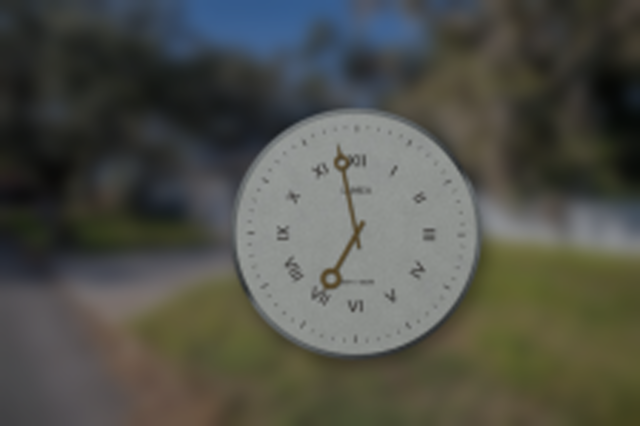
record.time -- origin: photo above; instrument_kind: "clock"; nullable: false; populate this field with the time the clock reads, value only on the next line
6:58
